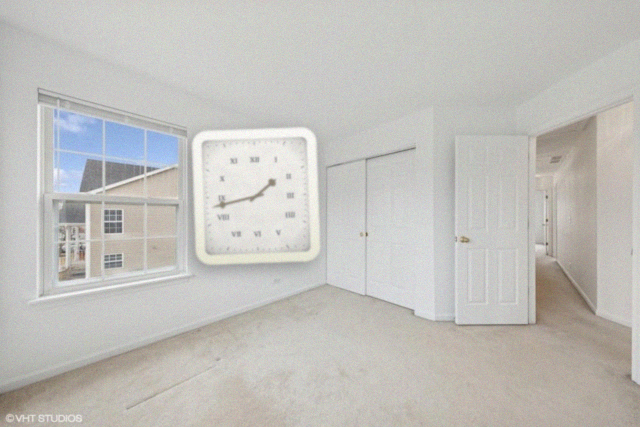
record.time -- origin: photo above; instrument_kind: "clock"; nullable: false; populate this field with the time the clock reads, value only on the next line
1:43
